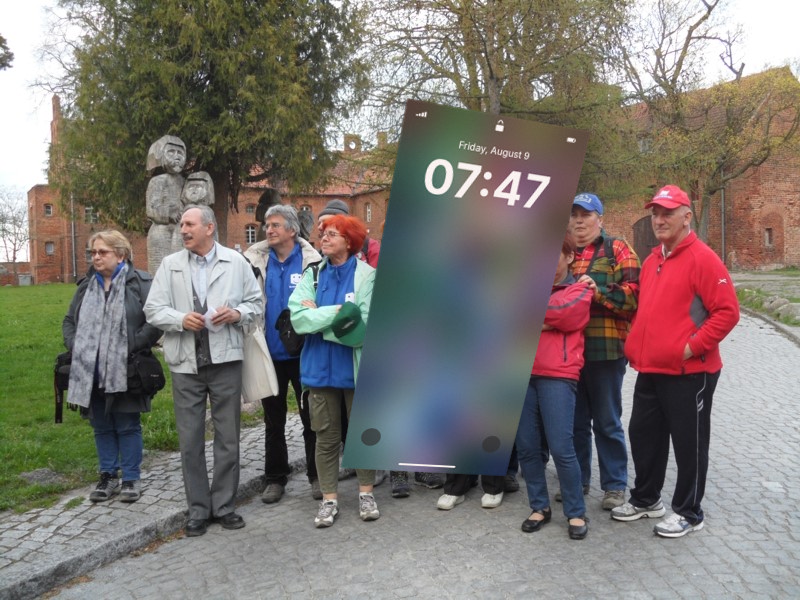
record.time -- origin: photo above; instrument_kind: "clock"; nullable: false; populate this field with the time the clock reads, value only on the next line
7:47
